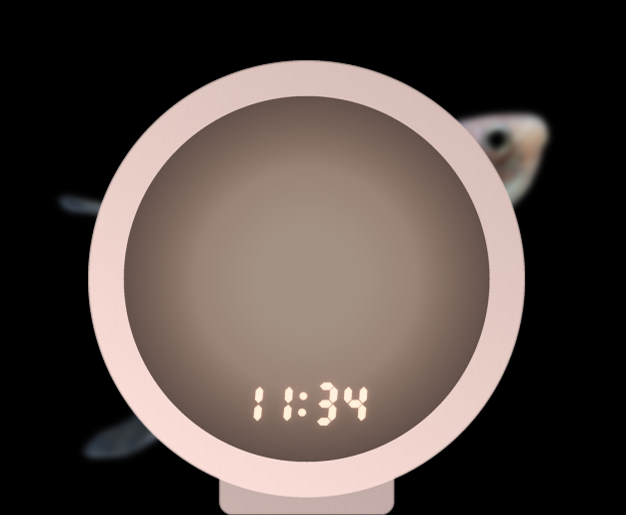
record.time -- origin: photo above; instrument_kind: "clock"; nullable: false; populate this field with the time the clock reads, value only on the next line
11:34
